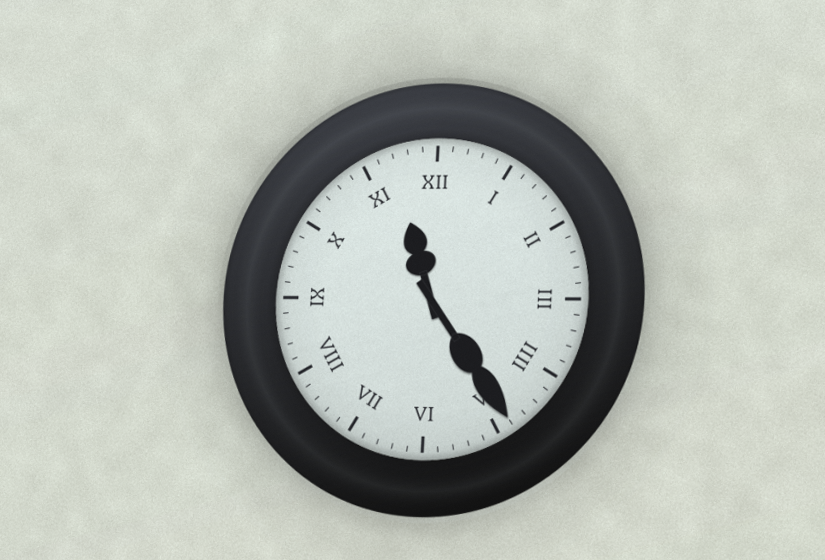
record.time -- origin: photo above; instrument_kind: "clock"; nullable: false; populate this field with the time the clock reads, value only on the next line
11:24
